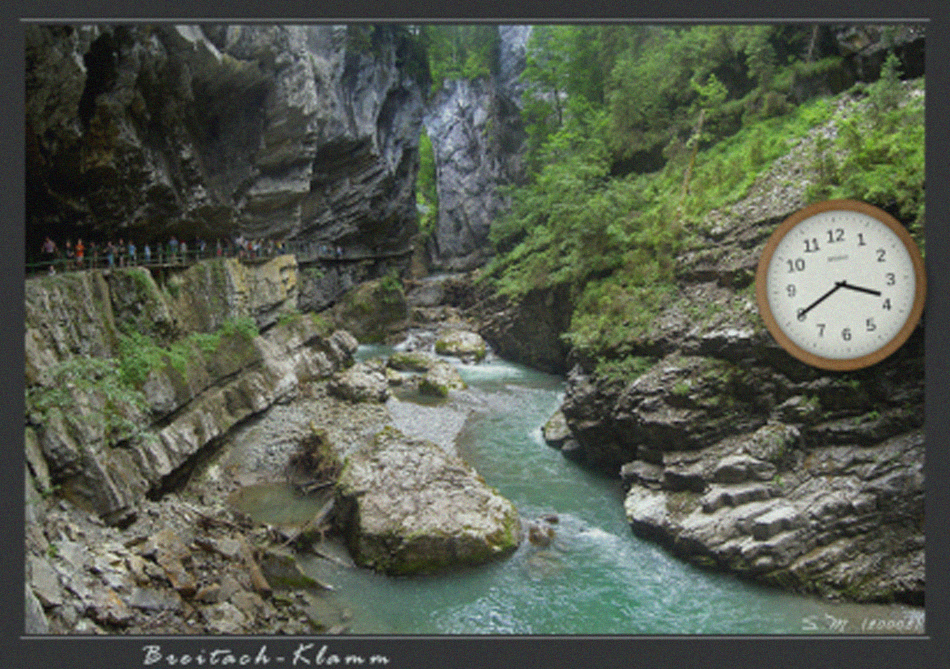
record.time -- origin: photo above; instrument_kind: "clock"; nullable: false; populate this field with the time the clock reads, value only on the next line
3:40
